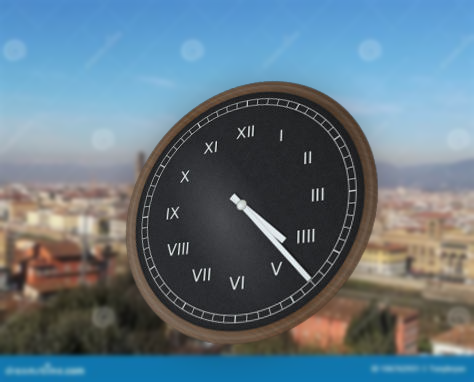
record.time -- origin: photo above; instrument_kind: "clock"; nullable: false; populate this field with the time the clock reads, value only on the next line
4:23
